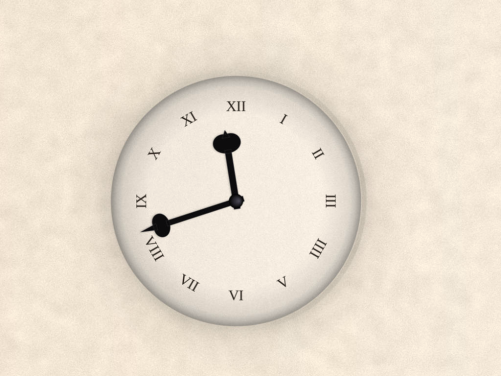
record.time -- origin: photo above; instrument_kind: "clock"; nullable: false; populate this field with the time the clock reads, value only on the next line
11:42
